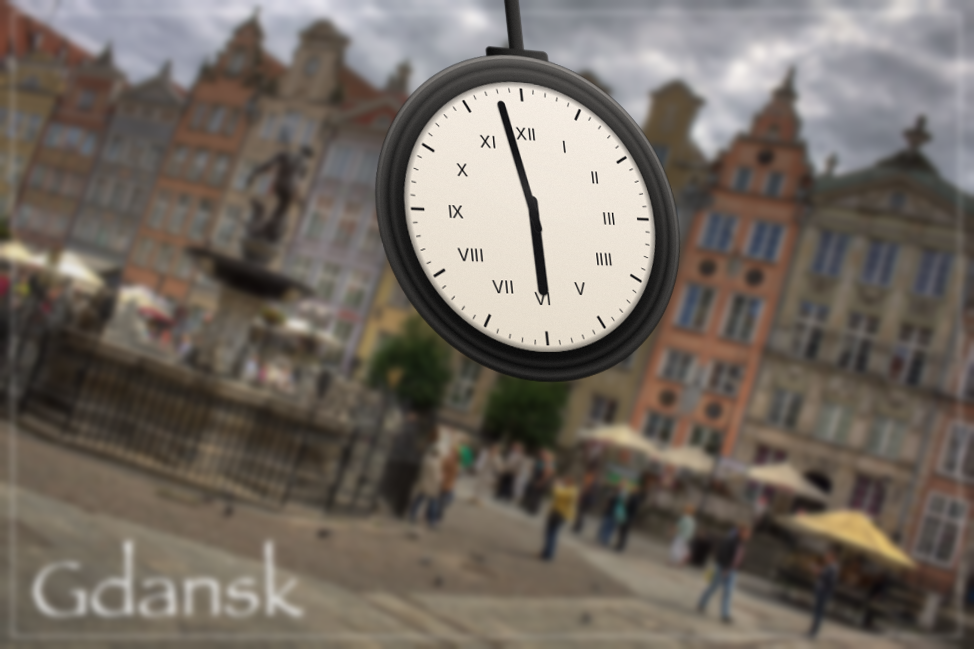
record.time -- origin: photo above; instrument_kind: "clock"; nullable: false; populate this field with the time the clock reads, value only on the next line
5:58
